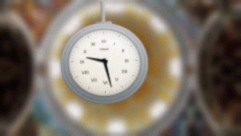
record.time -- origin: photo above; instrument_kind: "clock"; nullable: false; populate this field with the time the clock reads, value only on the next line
9:28
